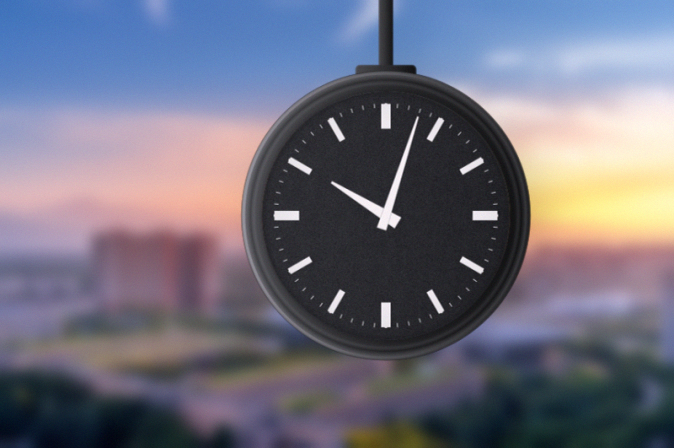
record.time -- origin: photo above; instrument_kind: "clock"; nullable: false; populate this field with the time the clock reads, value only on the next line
10:03
